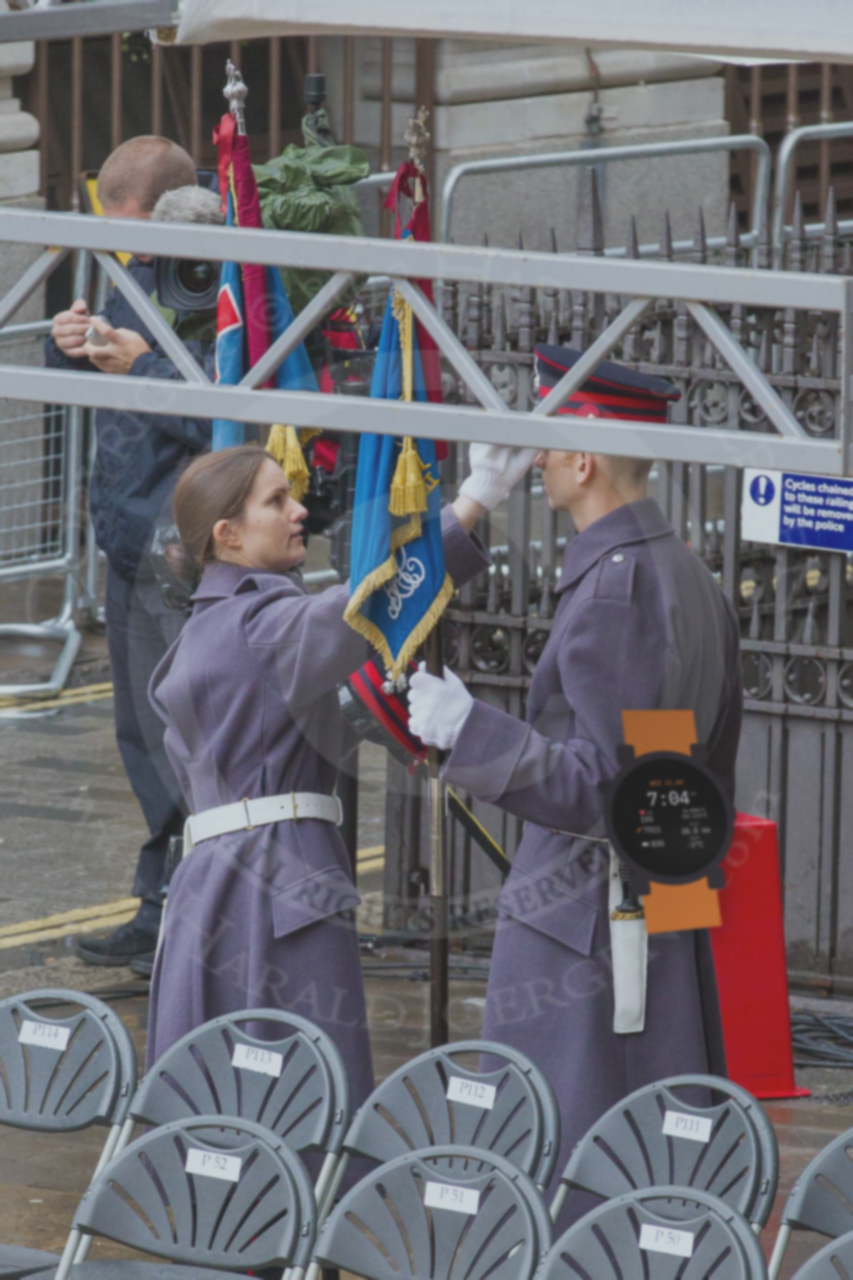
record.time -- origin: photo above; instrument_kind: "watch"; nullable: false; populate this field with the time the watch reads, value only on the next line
7:04
